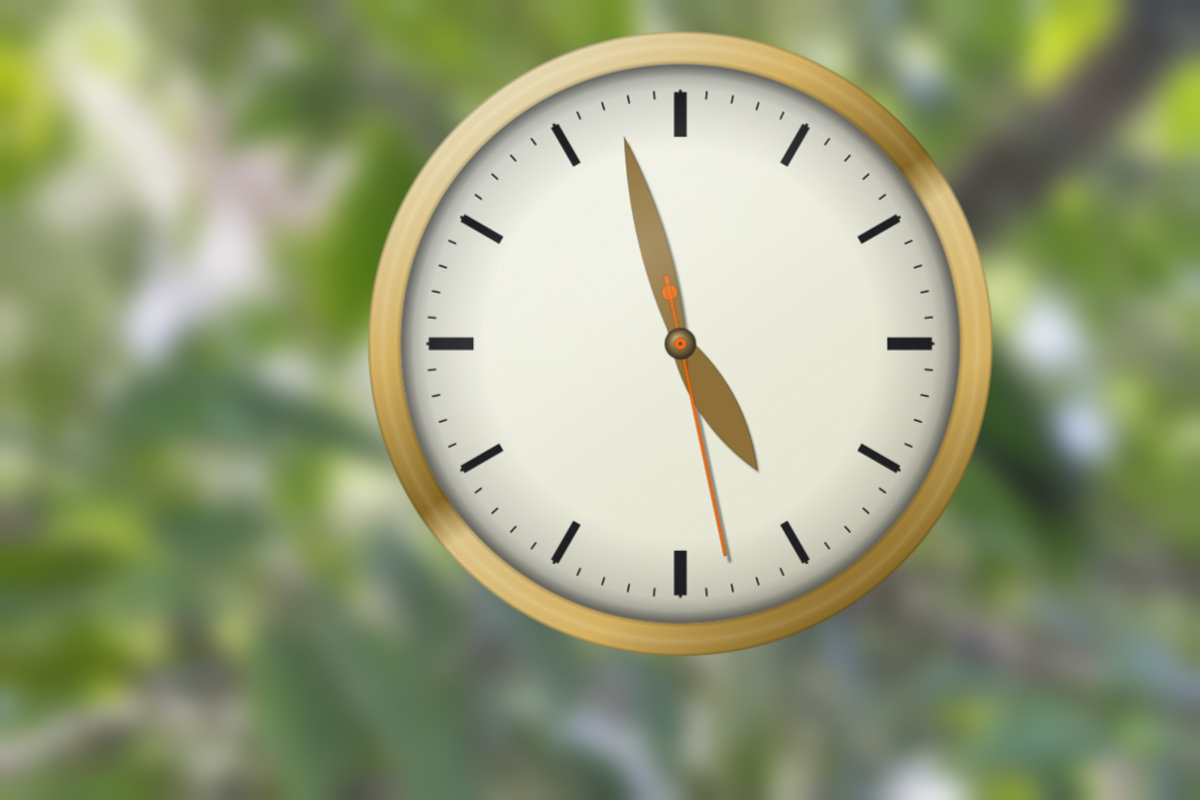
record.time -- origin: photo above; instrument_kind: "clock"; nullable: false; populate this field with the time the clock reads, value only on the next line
4:57:28
